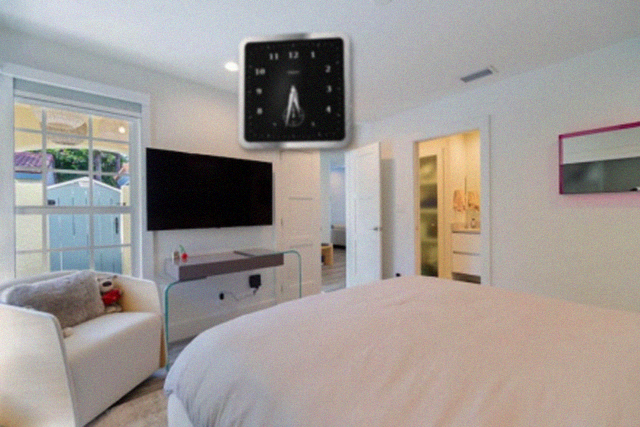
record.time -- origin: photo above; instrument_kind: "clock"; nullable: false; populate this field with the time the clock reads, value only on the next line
5:32
